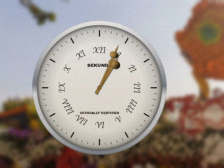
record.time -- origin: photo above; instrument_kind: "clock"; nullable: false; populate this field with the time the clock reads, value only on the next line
1:04
